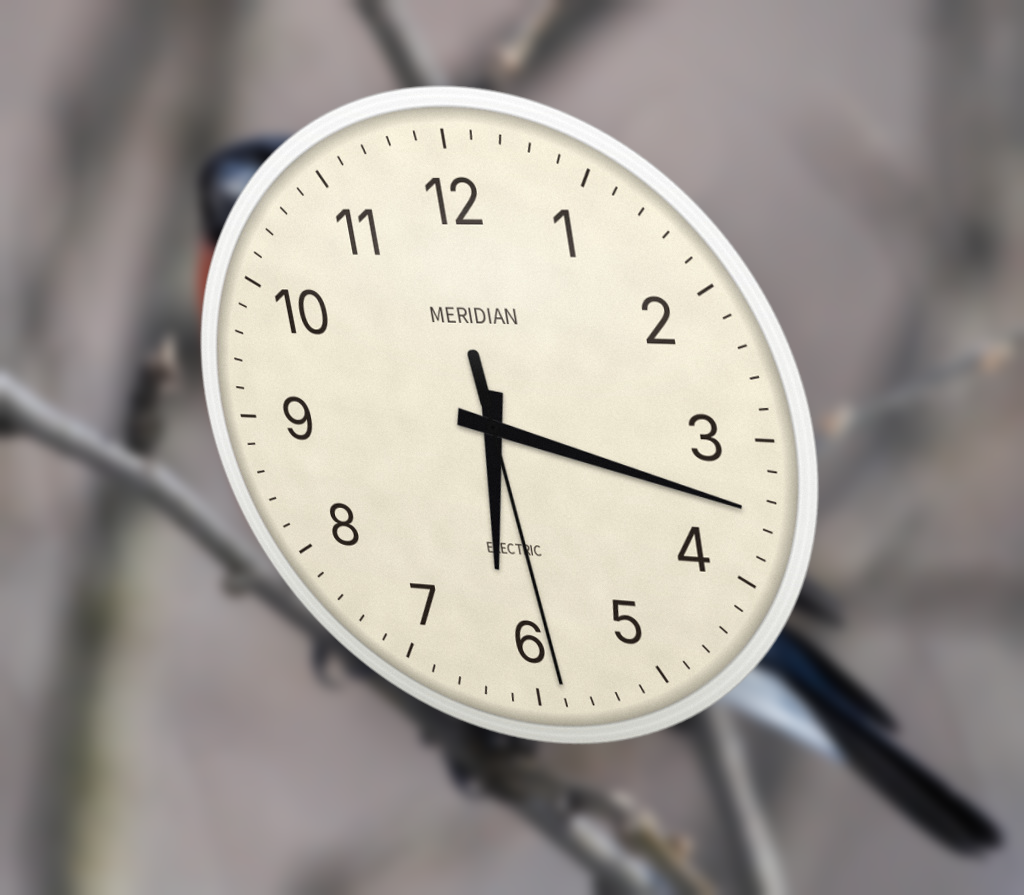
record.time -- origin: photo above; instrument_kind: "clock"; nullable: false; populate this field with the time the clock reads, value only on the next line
6:17:29
